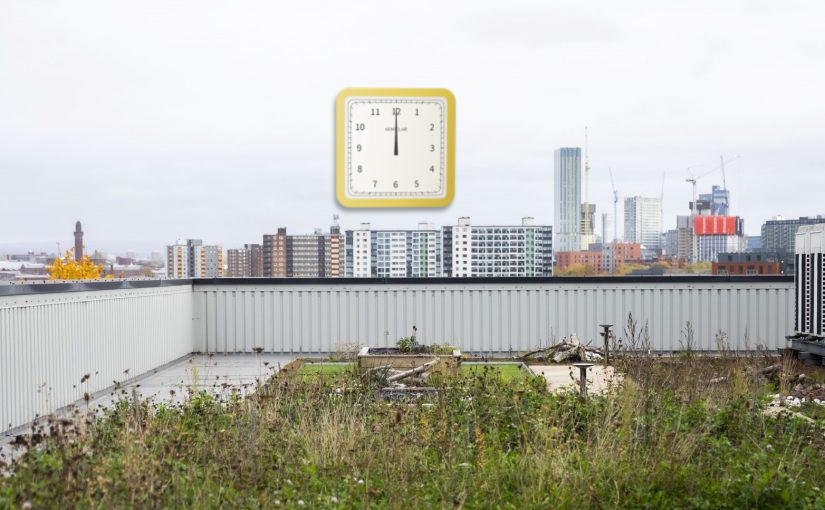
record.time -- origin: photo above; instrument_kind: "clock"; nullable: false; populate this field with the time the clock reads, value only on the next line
12:00
